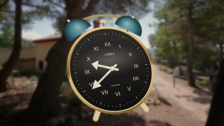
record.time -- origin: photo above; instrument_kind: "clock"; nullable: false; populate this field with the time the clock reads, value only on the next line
9:39
